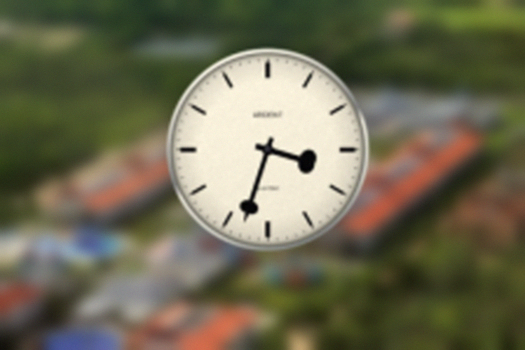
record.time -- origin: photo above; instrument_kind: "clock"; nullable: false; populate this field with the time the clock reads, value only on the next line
3:33
